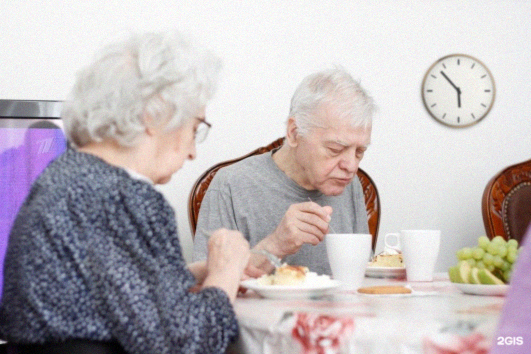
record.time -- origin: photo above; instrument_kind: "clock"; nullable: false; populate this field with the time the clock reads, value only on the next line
5:53
